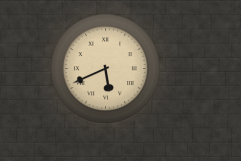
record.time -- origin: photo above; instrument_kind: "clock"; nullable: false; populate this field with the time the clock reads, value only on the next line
5:41
